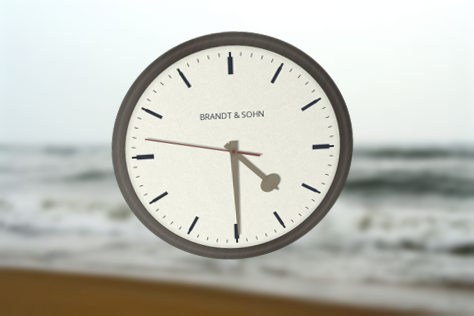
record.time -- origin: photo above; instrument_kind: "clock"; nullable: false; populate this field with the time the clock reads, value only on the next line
4:29:47
